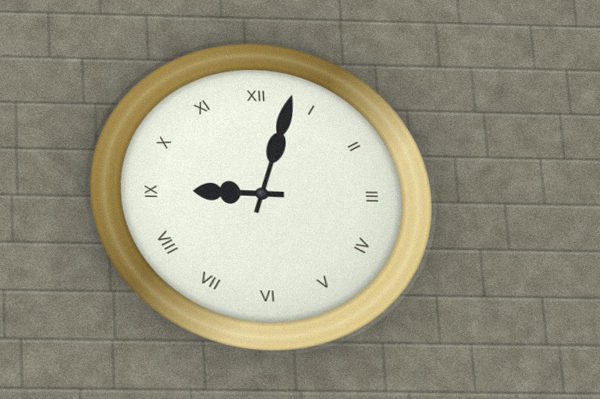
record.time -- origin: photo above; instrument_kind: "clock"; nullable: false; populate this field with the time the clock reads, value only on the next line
9:03
